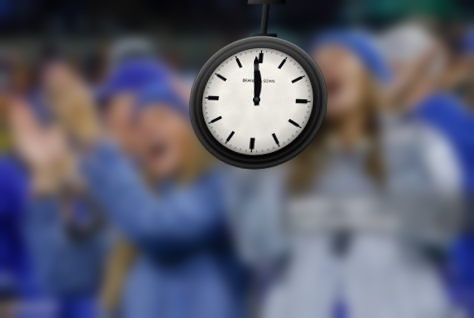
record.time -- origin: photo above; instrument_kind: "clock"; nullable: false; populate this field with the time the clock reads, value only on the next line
11:59
